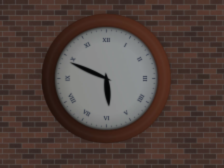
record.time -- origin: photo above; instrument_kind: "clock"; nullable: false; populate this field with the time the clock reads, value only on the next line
5:49
